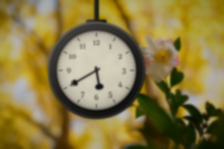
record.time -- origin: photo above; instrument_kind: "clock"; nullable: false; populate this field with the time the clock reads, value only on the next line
5:40
